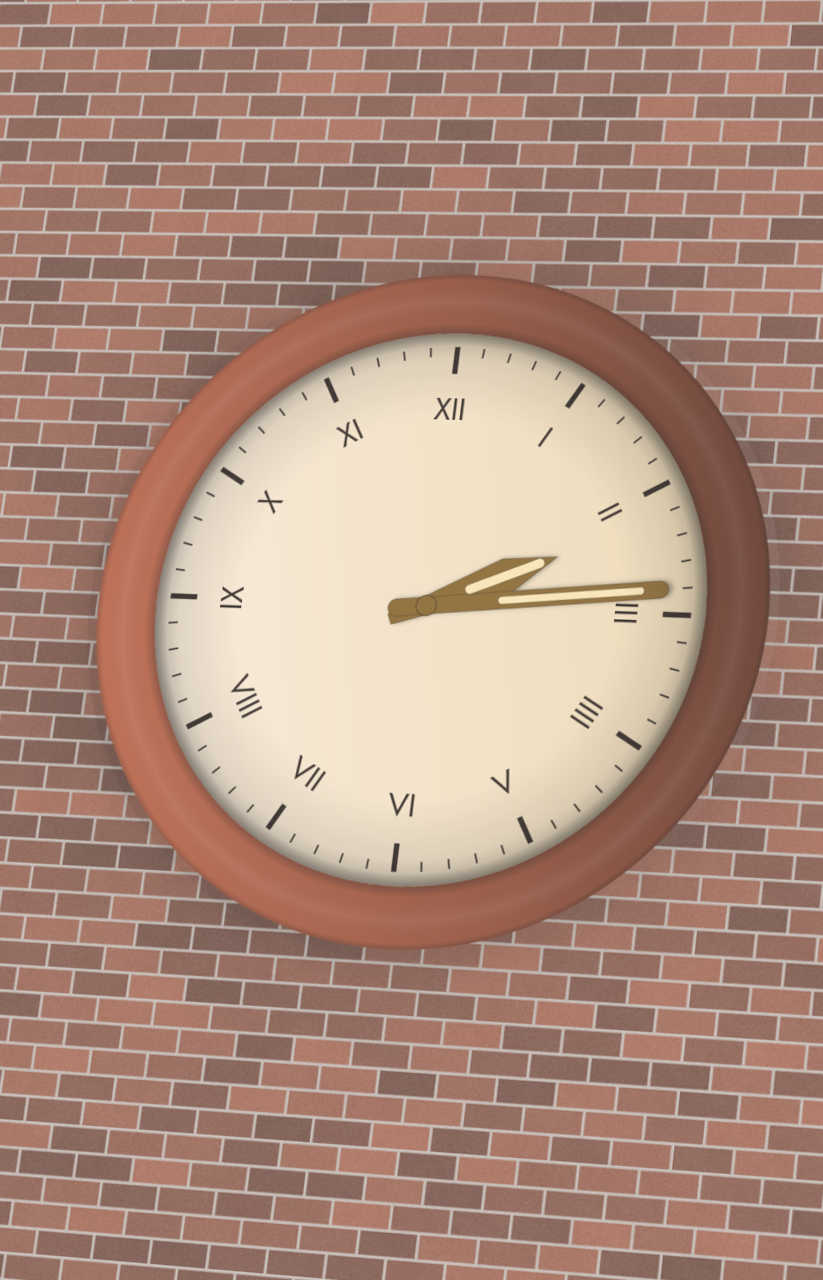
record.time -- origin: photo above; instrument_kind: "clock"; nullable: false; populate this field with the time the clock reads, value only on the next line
2:14
